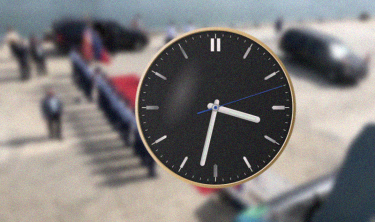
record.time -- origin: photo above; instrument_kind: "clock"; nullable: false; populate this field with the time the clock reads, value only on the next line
3:32:12
